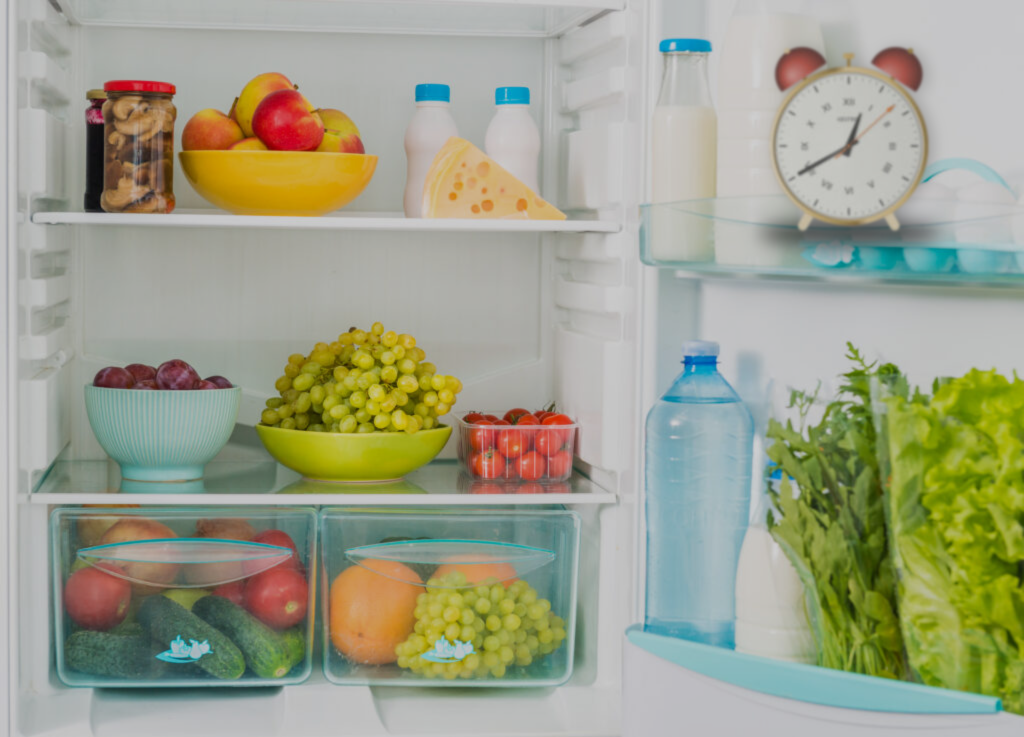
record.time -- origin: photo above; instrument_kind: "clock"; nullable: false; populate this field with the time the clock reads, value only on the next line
12:40:08
